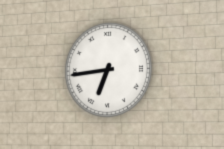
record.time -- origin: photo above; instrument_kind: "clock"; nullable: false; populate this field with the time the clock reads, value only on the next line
6:44
